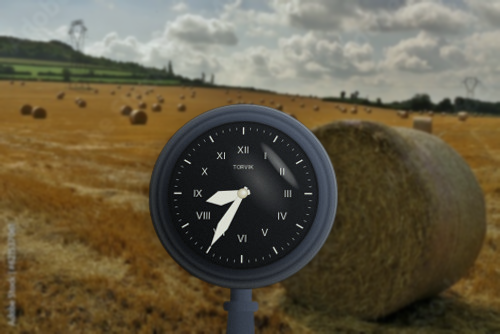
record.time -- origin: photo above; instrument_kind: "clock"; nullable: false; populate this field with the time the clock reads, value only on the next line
8:35
